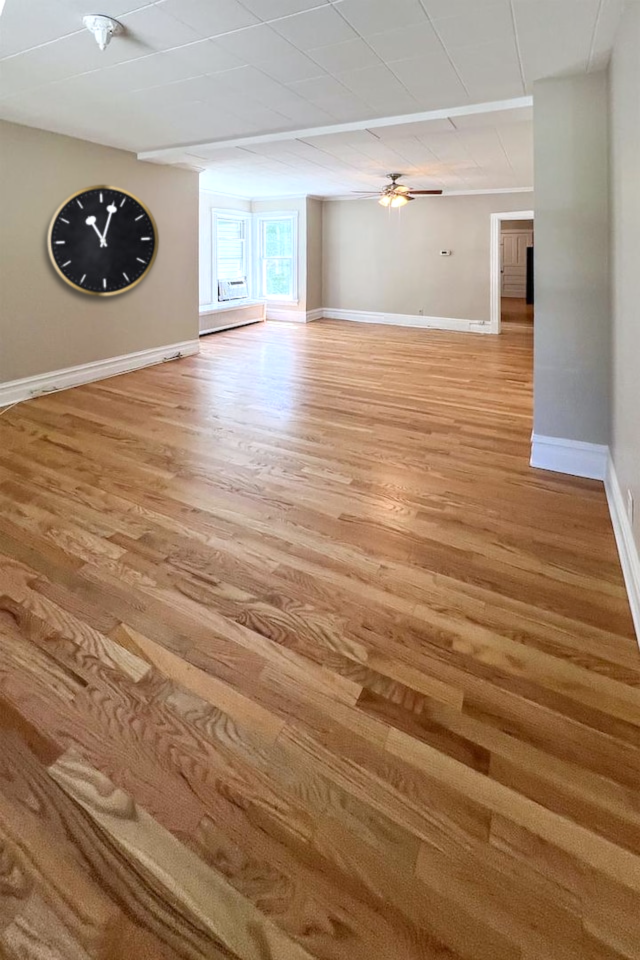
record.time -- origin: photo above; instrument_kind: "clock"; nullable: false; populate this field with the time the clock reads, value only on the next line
11:03
